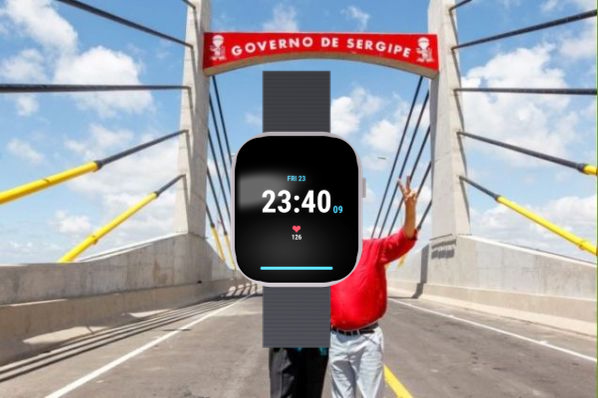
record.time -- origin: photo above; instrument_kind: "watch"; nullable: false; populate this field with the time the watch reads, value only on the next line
23:40:09
